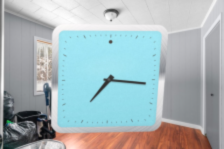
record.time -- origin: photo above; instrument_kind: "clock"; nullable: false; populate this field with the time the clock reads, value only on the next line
7:16
